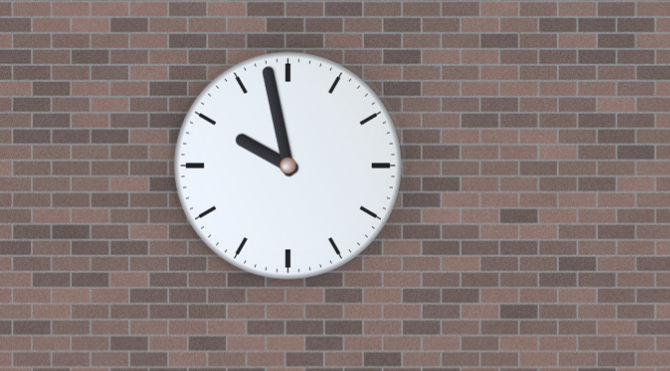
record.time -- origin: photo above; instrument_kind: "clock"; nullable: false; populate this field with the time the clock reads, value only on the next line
9:58
